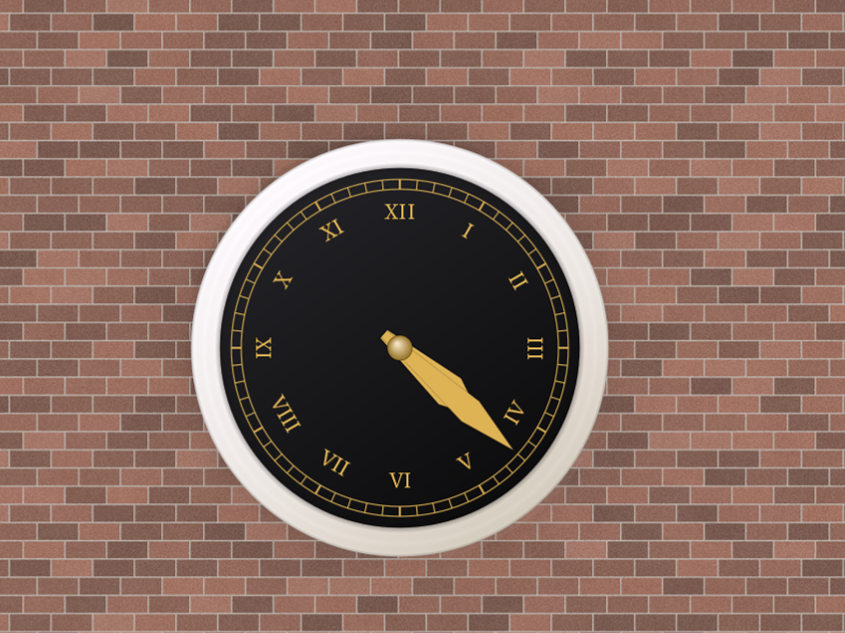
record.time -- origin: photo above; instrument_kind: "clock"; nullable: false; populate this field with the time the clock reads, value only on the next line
4:22
